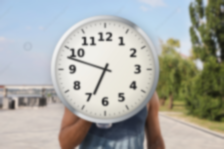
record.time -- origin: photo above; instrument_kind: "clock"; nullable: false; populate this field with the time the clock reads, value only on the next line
6:48
